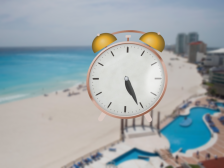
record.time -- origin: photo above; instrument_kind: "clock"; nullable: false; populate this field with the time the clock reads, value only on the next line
5:26
